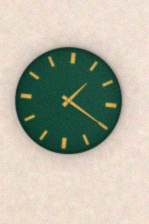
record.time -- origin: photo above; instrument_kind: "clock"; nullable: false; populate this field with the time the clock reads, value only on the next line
1:20
